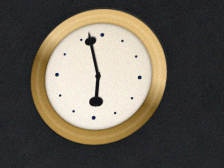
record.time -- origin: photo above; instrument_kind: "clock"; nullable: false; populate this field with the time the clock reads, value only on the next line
5:57
